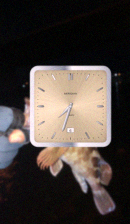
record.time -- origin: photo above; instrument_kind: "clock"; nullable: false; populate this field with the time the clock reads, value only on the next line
7:33
